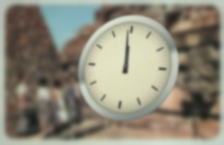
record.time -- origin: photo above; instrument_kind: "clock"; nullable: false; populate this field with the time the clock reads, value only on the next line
11:59
